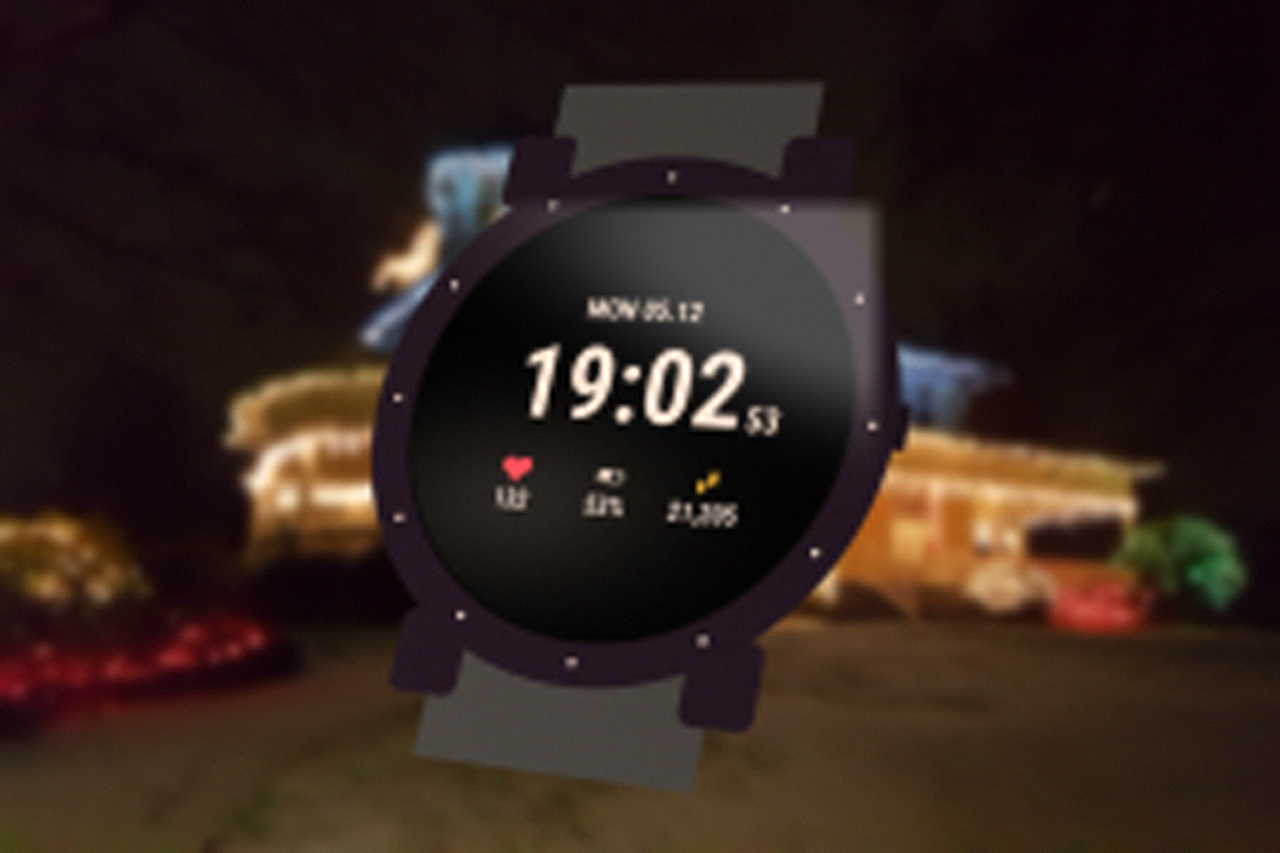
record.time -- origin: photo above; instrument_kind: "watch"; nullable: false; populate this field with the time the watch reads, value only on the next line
19:02
